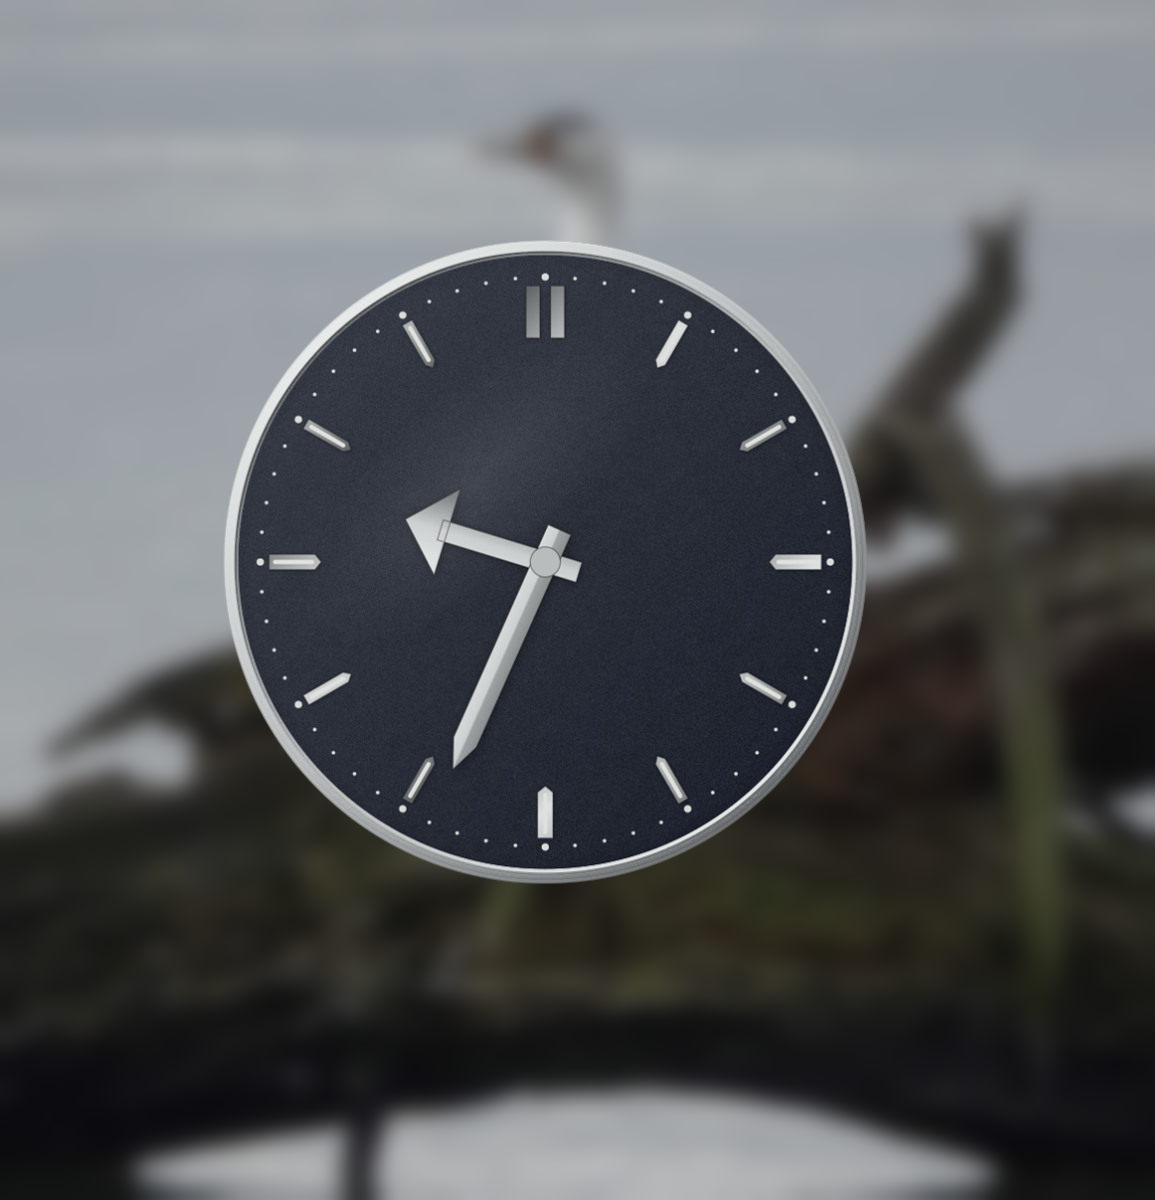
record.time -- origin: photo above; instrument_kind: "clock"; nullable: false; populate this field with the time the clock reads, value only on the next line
9:34
